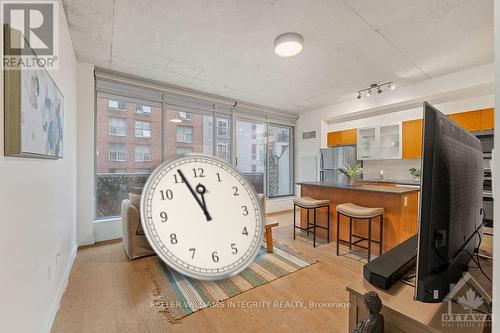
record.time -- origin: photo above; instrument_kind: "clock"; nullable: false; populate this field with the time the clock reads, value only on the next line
11:56
